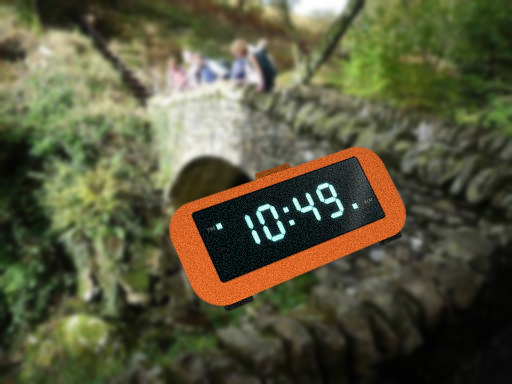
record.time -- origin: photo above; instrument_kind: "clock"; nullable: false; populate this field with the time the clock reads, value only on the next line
10:49
